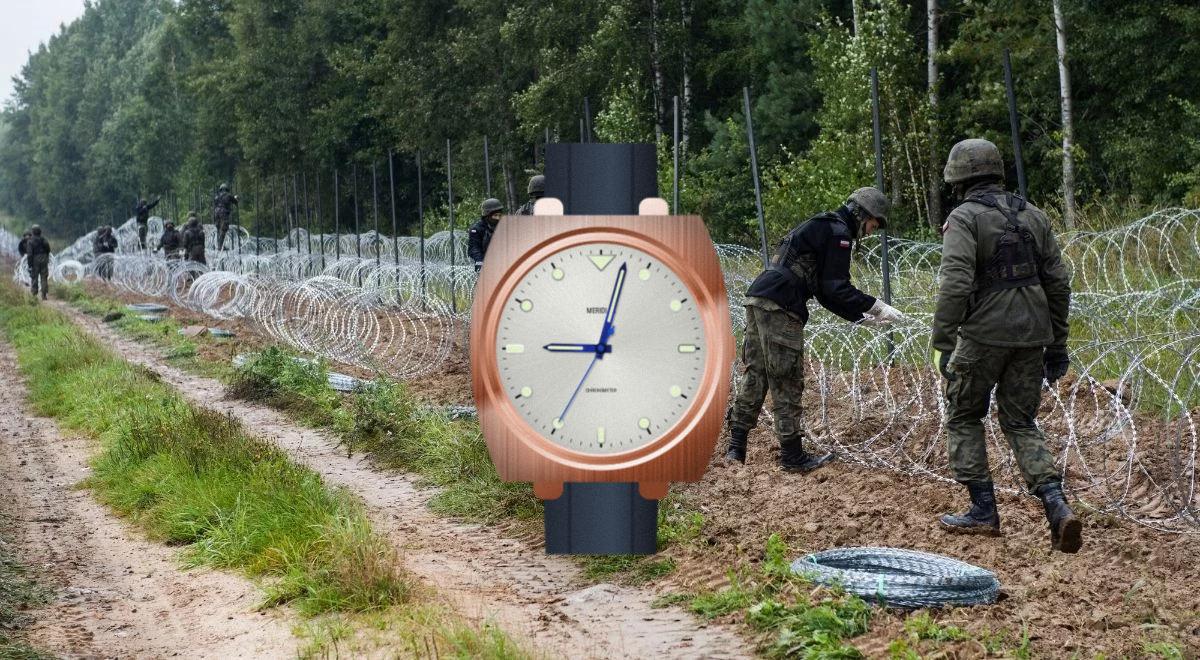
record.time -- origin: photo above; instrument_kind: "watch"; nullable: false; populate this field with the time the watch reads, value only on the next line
9:02:35
